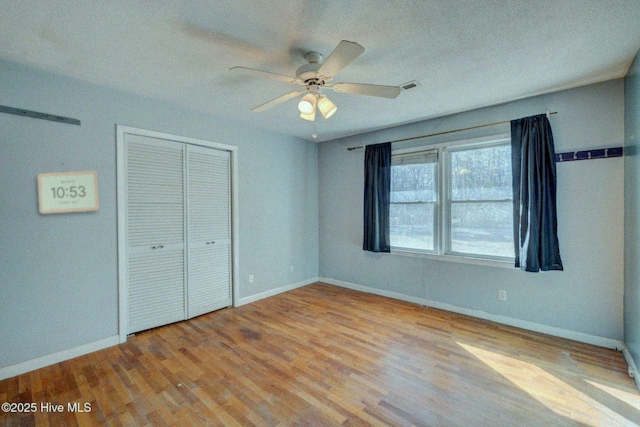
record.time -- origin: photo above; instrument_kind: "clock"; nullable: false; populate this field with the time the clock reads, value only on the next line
10:53
